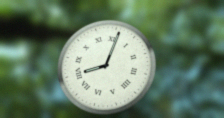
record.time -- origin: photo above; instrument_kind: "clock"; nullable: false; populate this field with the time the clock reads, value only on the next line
8:01
